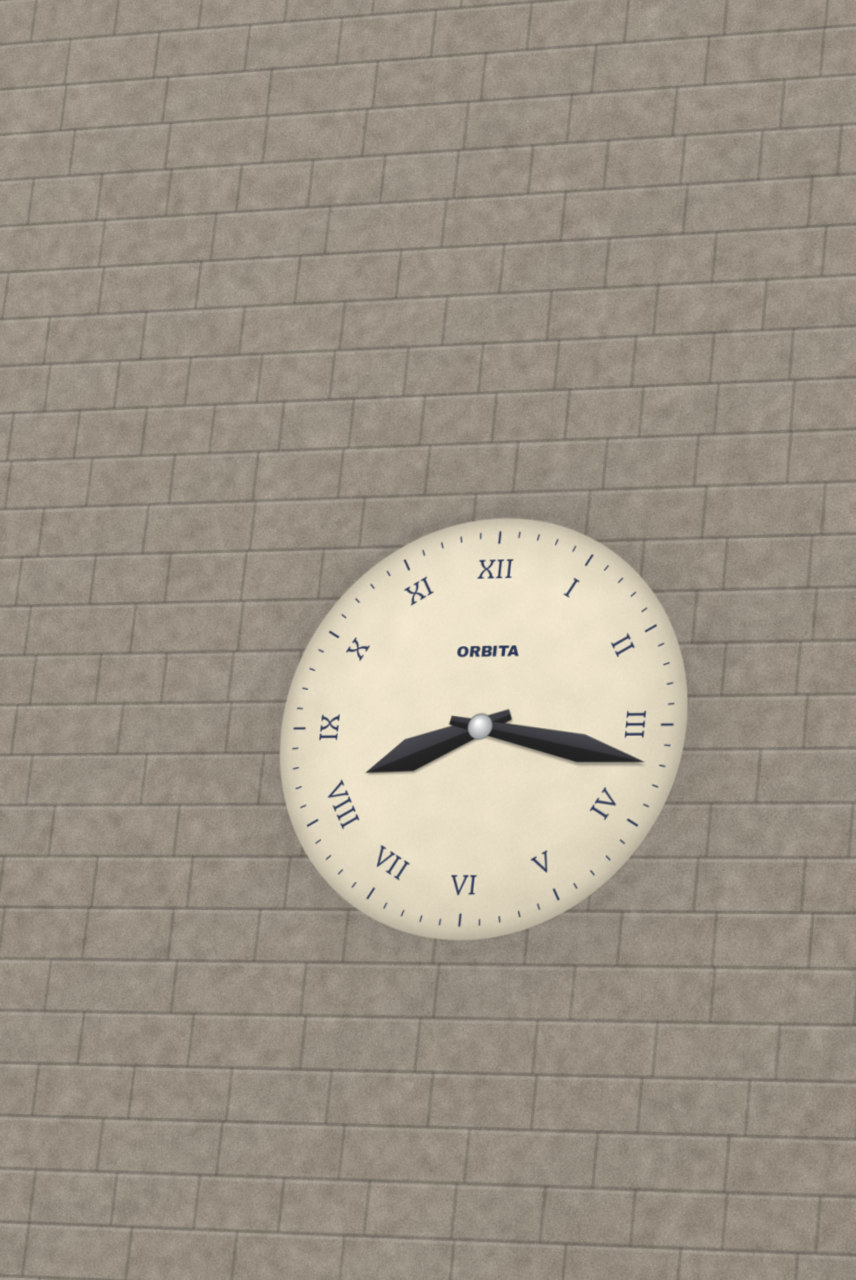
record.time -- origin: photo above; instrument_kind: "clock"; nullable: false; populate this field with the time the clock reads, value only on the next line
8:17
